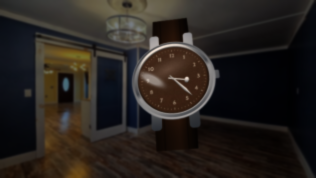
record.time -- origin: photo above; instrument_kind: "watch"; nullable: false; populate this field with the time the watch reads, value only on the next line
3:23
